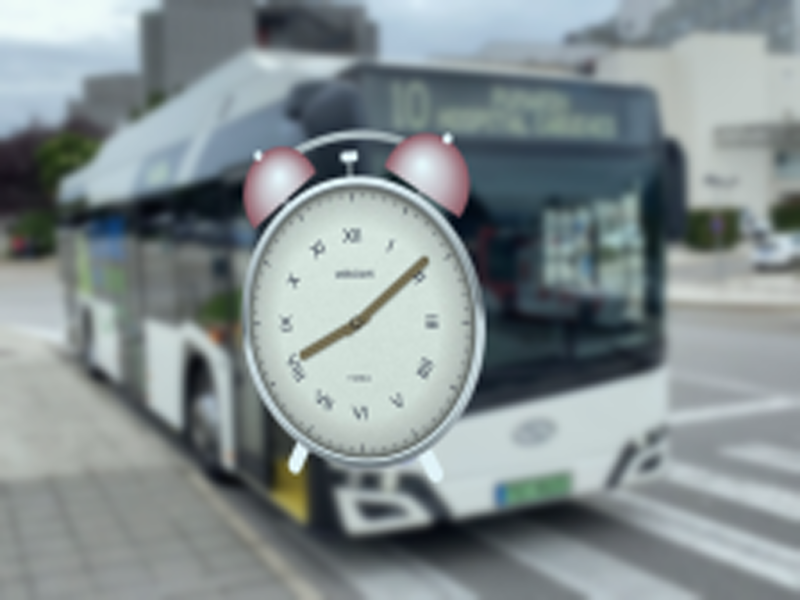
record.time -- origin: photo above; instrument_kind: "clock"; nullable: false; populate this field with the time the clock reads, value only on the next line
8:09
